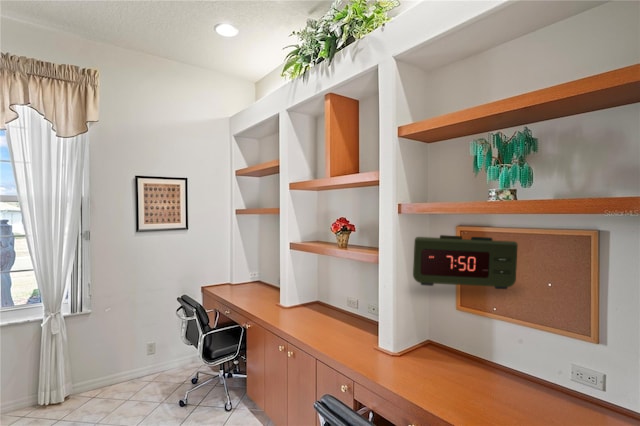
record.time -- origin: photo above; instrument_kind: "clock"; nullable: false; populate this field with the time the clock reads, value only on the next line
7:50
